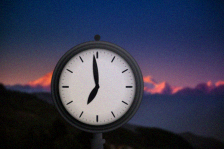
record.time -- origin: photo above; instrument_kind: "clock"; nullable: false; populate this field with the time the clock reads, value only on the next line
6:59
